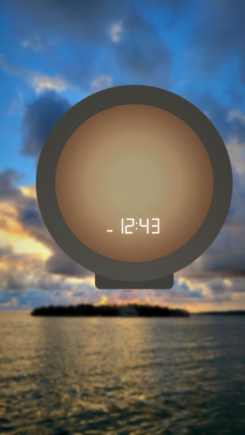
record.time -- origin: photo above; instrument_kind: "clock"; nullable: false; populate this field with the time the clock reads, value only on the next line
12:43
